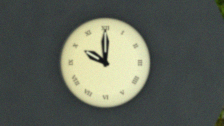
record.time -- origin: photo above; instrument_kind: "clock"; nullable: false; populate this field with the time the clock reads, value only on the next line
10:00
